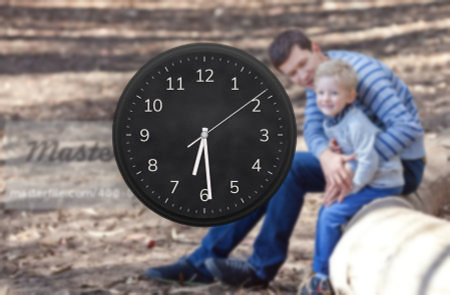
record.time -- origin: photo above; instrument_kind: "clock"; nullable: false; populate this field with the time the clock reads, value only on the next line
6:29:09
